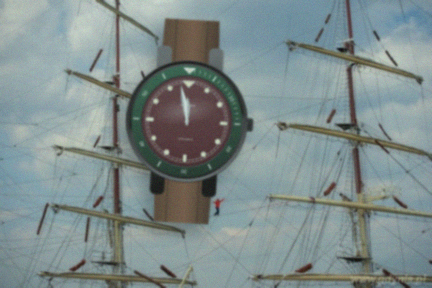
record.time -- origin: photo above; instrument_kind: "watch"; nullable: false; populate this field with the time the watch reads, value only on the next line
11:58
